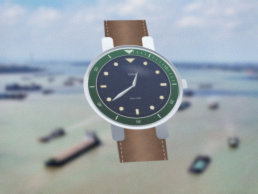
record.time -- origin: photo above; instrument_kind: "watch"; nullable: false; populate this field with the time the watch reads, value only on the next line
12:39
